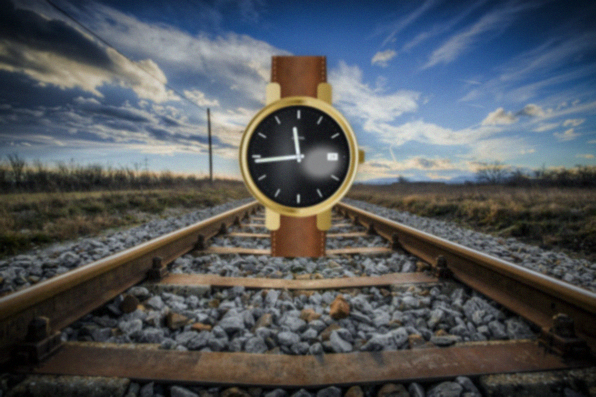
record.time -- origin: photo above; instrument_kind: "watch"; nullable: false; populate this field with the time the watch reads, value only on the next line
11:44
